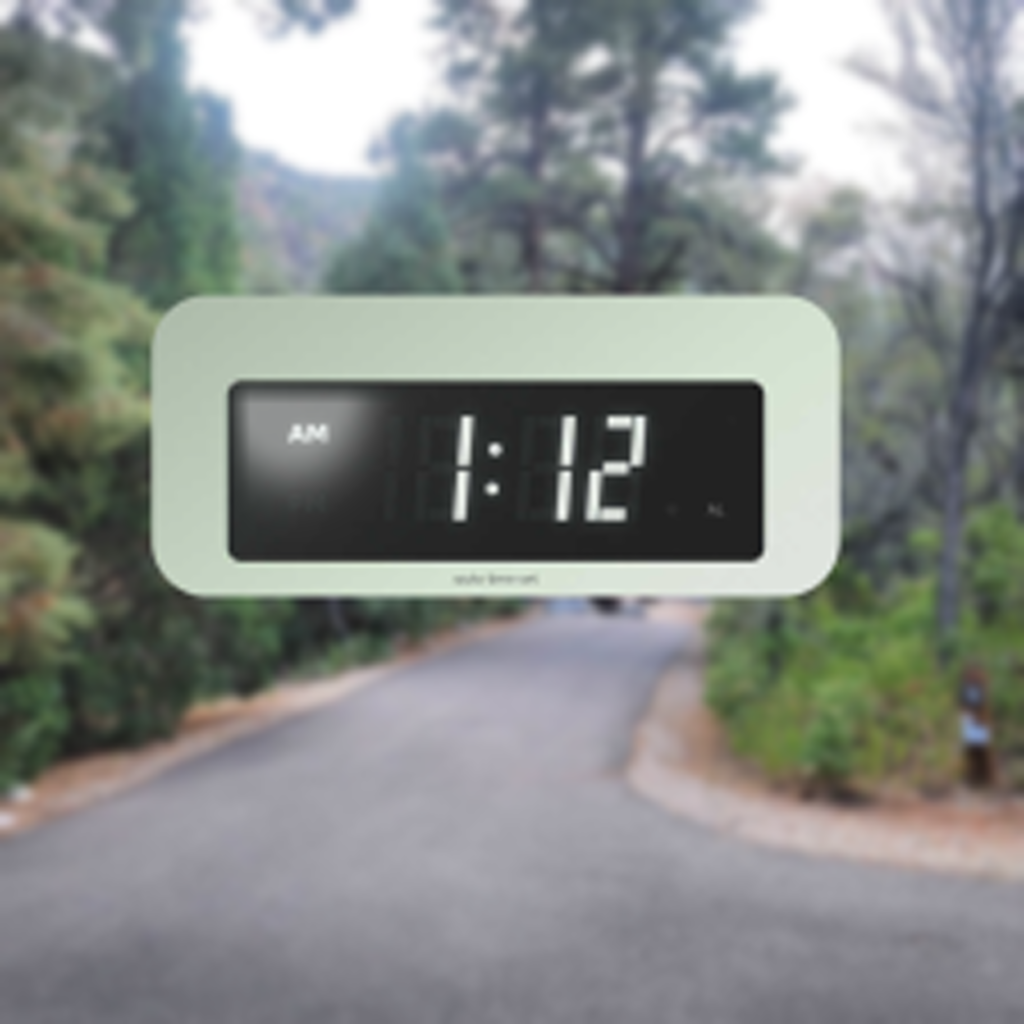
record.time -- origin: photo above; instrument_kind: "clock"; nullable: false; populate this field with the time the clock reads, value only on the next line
1:12
